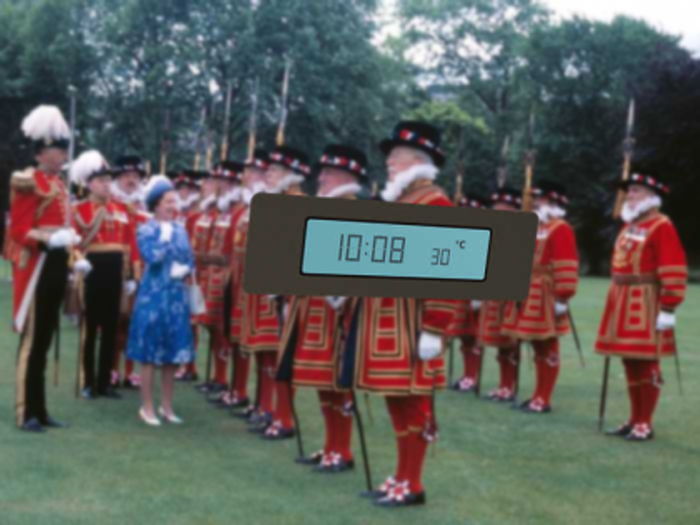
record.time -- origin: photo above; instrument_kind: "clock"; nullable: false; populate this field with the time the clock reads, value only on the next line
10:08
